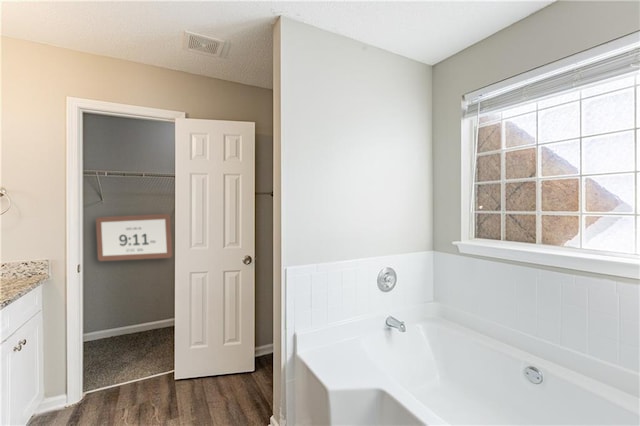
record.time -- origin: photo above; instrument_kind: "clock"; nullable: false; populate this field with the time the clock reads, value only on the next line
9:11
